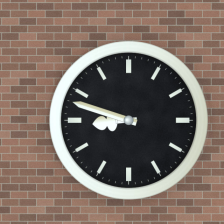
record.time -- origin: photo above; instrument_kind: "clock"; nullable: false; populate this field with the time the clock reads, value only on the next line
8:48
